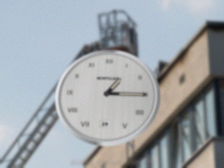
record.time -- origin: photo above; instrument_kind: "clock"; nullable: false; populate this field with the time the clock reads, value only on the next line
1:15
